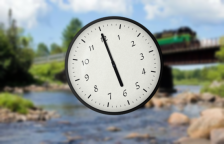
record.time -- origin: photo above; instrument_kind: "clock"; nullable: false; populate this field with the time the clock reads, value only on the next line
6:00
